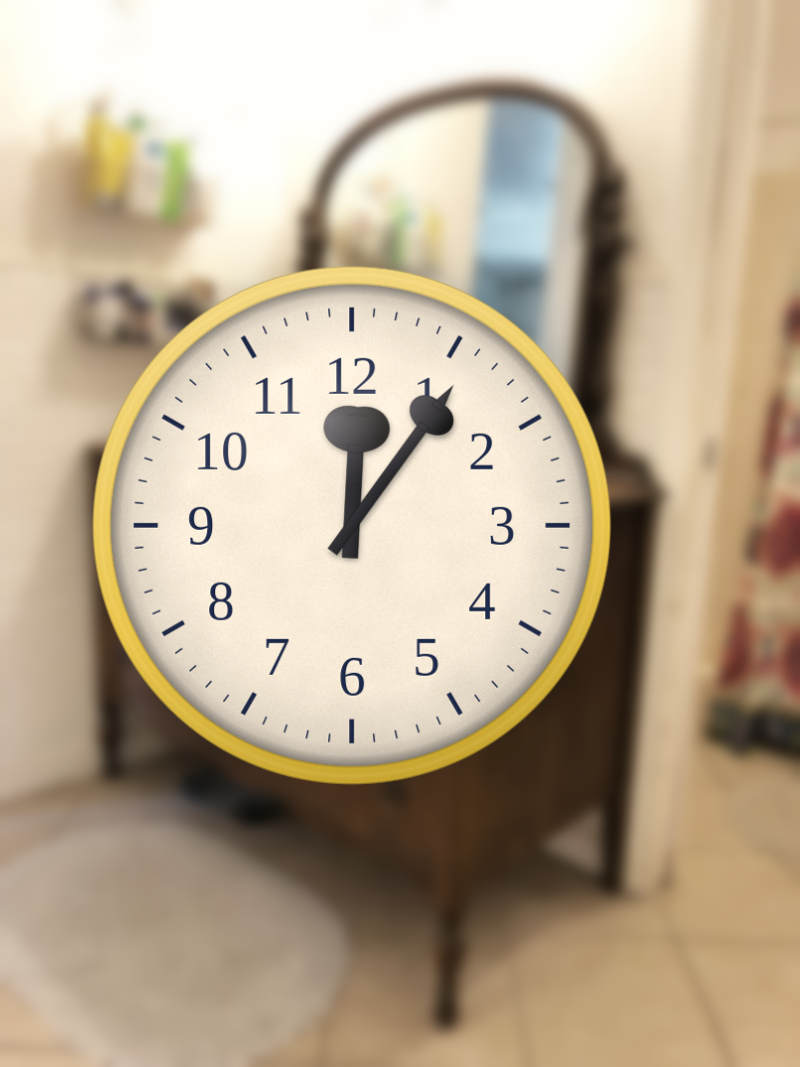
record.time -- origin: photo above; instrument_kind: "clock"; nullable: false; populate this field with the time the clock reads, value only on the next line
12:06
